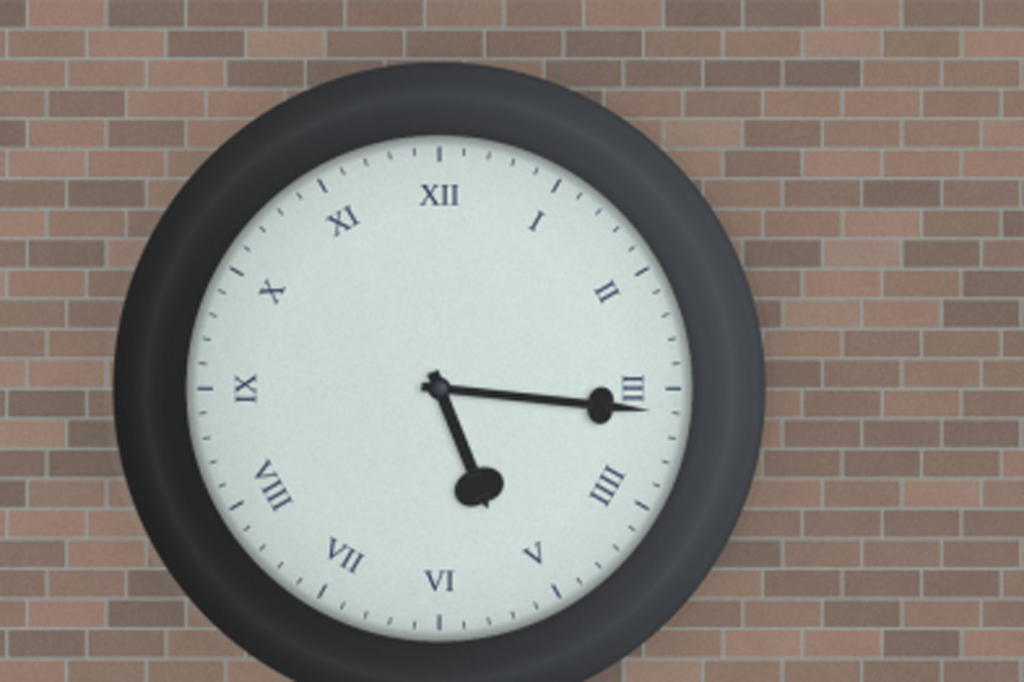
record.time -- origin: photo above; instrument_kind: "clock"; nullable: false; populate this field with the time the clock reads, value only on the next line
5:16
